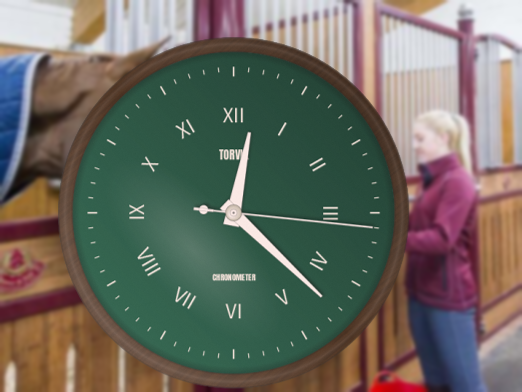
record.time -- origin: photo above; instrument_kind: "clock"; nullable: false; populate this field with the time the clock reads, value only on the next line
12:22:16
